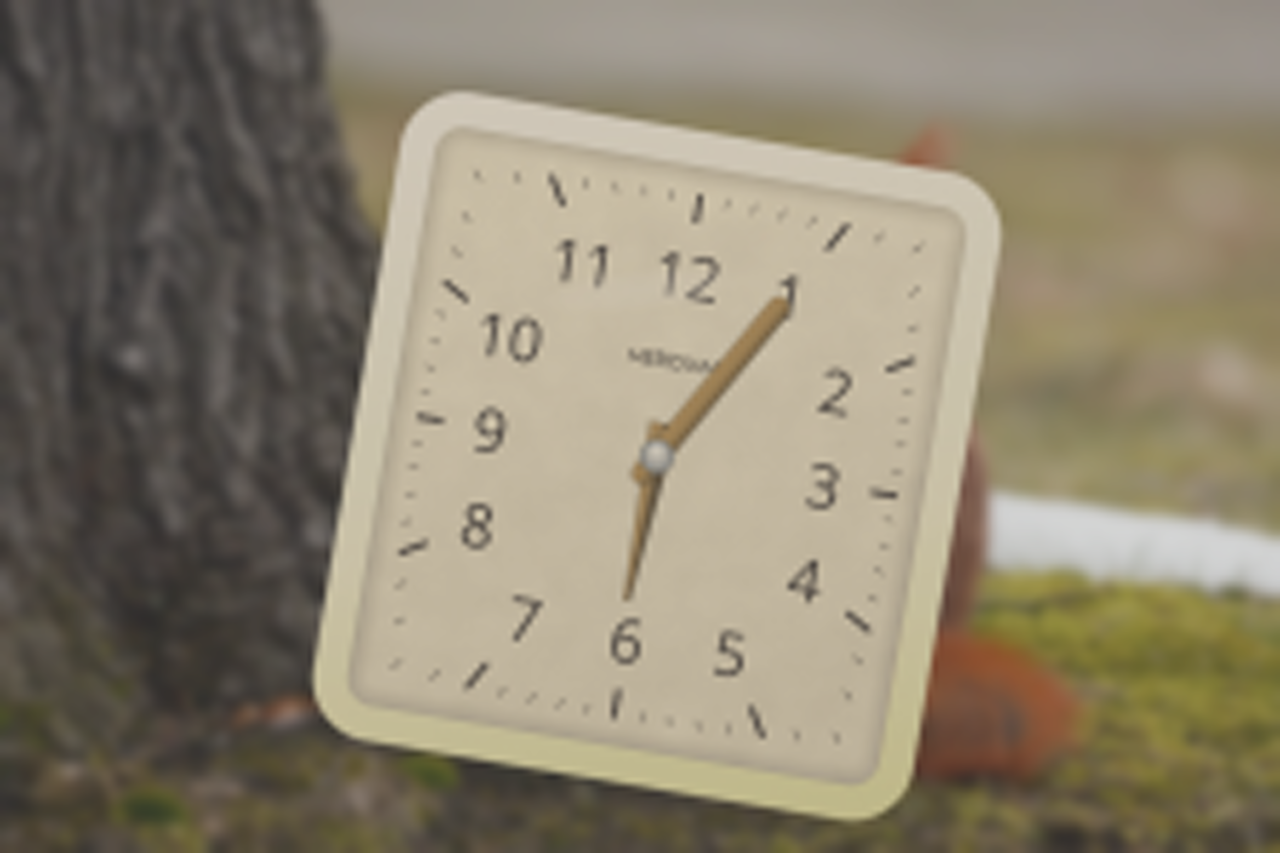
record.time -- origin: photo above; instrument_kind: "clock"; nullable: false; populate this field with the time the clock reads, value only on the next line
6:05
